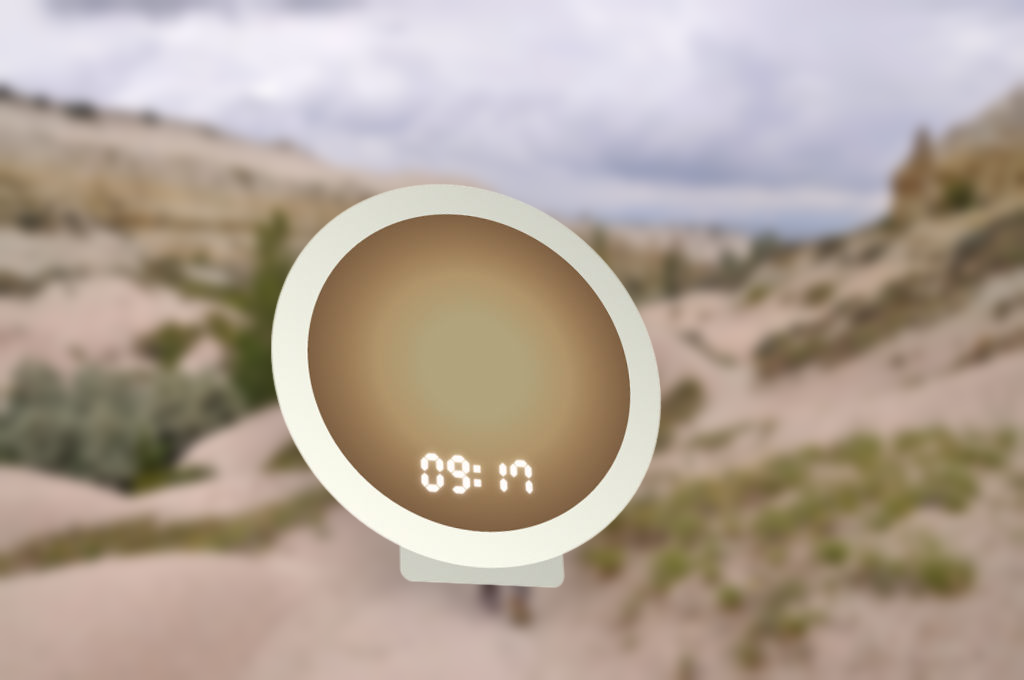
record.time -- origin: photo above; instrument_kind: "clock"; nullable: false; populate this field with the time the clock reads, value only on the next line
9:17
